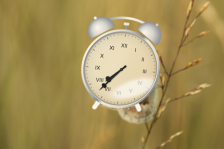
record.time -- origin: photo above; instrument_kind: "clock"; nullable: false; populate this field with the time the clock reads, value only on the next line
7:37
